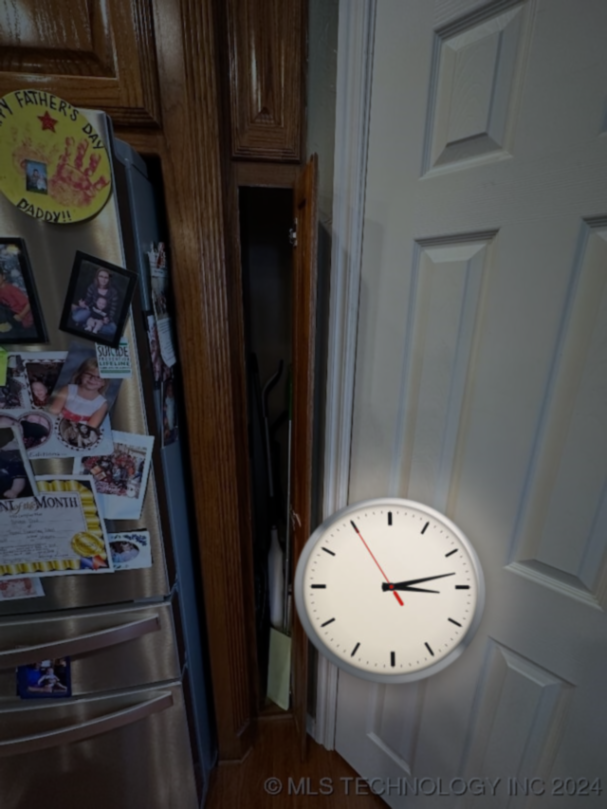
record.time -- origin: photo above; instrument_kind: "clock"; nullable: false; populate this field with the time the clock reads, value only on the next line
3:12:55
